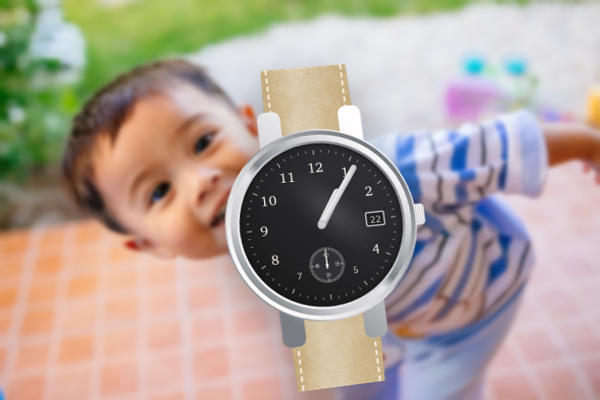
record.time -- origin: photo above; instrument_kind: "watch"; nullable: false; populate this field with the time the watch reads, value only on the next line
1:06
